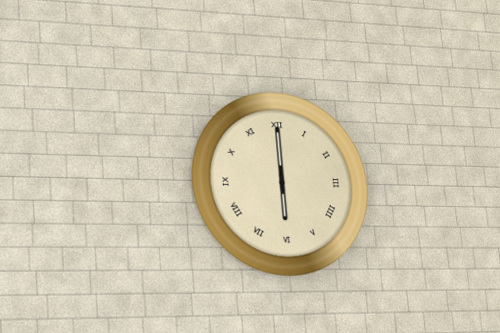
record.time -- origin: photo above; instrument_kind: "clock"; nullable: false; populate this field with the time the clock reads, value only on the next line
6:00
